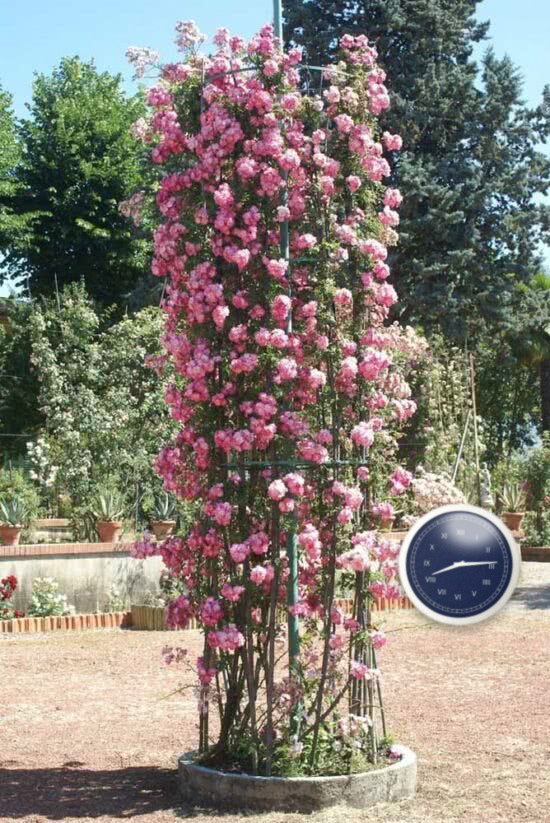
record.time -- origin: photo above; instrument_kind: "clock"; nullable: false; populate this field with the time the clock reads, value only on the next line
8:14
